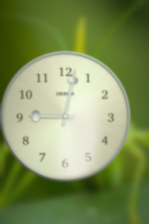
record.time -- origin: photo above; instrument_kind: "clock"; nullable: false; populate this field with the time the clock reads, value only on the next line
9:02
